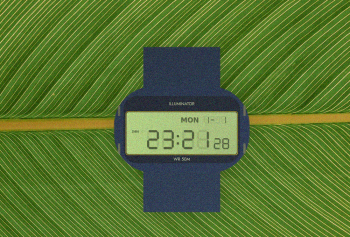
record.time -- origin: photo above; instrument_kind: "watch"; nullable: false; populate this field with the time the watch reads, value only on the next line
23:21:28
